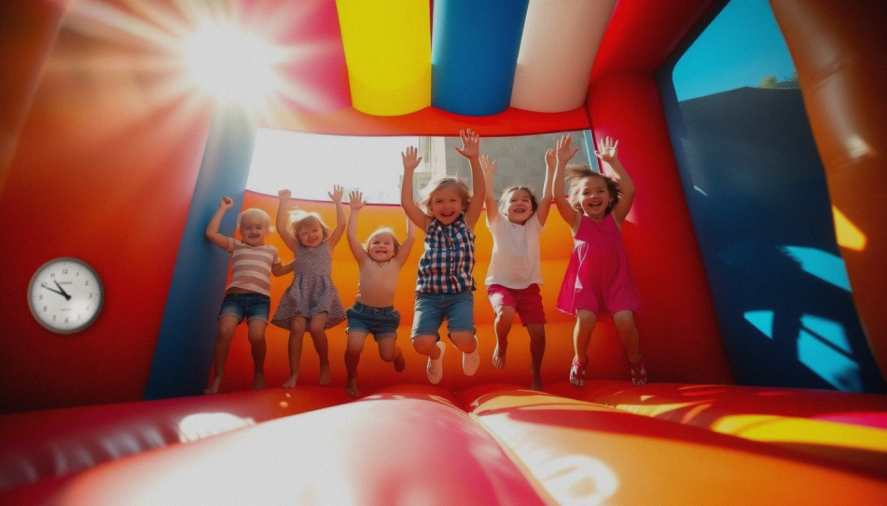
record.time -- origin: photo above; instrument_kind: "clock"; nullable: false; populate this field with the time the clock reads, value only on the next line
10:49
